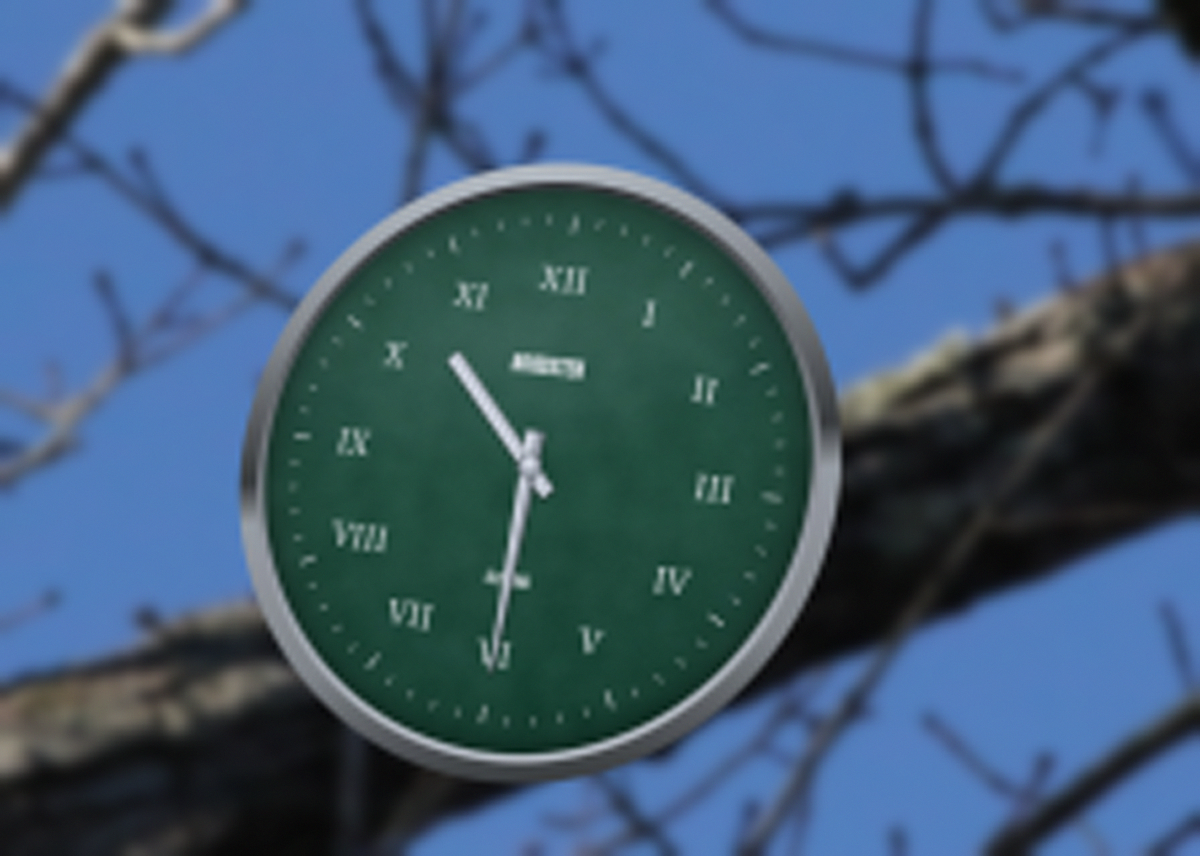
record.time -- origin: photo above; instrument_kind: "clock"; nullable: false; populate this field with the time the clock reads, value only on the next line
10:30
